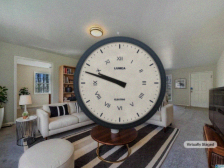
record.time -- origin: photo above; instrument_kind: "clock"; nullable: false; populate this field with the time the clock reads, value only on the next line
9:48
